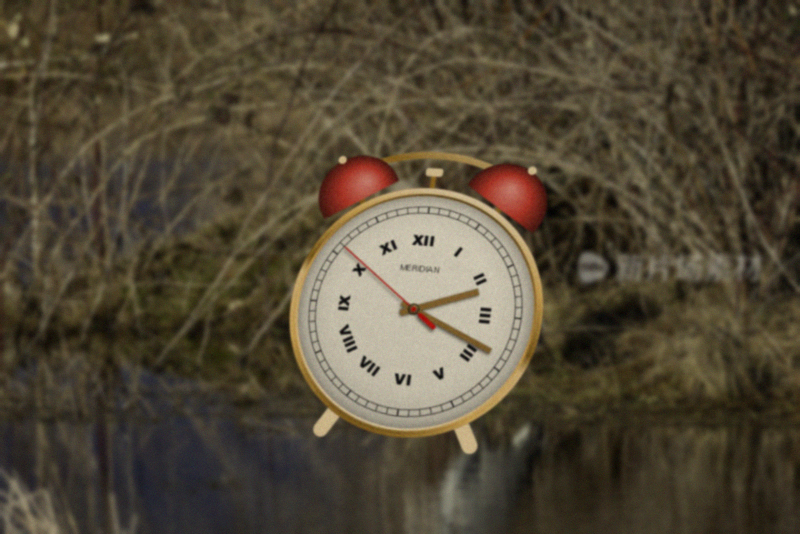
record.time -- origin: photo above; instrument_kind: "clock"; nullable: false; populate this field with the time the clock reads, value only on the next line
2:18:51
